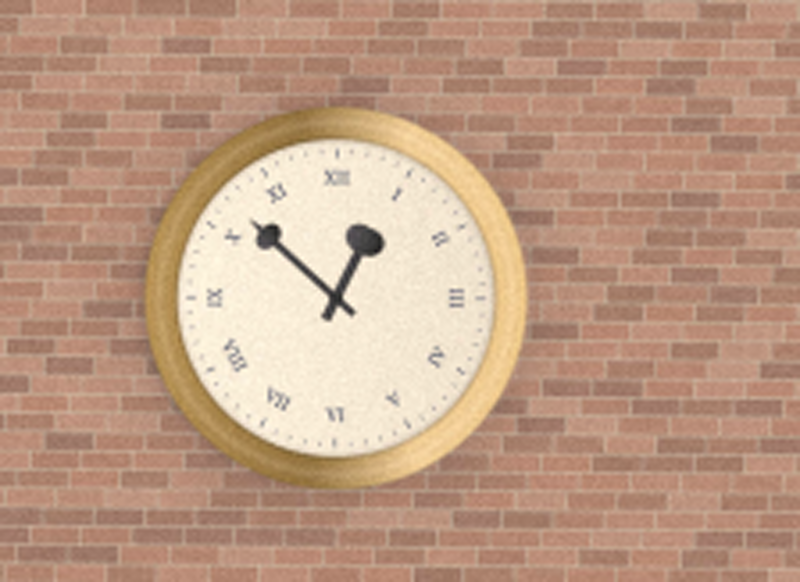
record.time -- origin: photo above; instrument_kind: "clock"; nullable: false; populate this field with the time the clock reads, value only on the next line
12:52
